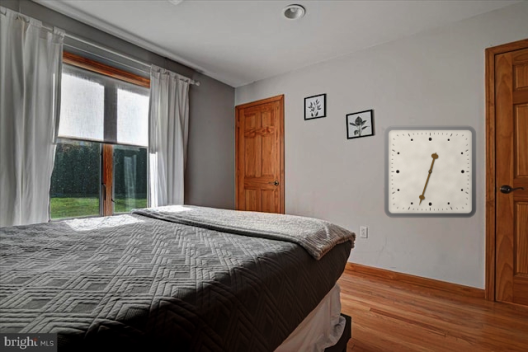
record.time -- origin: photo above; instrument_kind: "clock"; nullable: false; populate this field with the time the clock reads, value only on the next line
12:33
